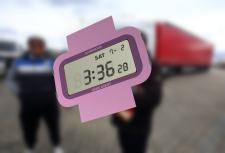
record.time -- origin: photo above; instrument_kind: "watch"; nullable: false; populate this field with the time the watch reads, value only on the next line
3:36:28
